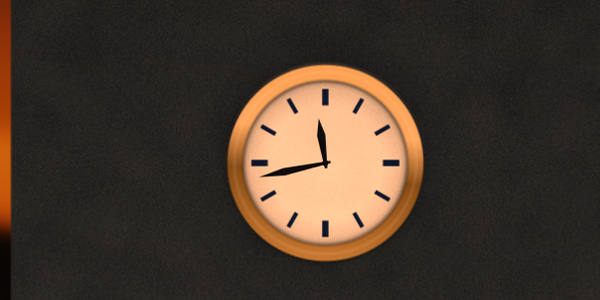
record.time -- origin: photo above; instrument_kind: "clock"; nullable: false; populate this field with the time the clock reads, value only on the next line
11:43
